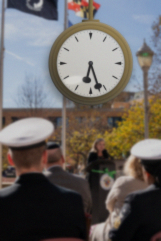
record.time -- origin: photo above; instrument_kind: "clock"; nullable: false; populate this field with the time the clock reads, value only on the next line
6:27
